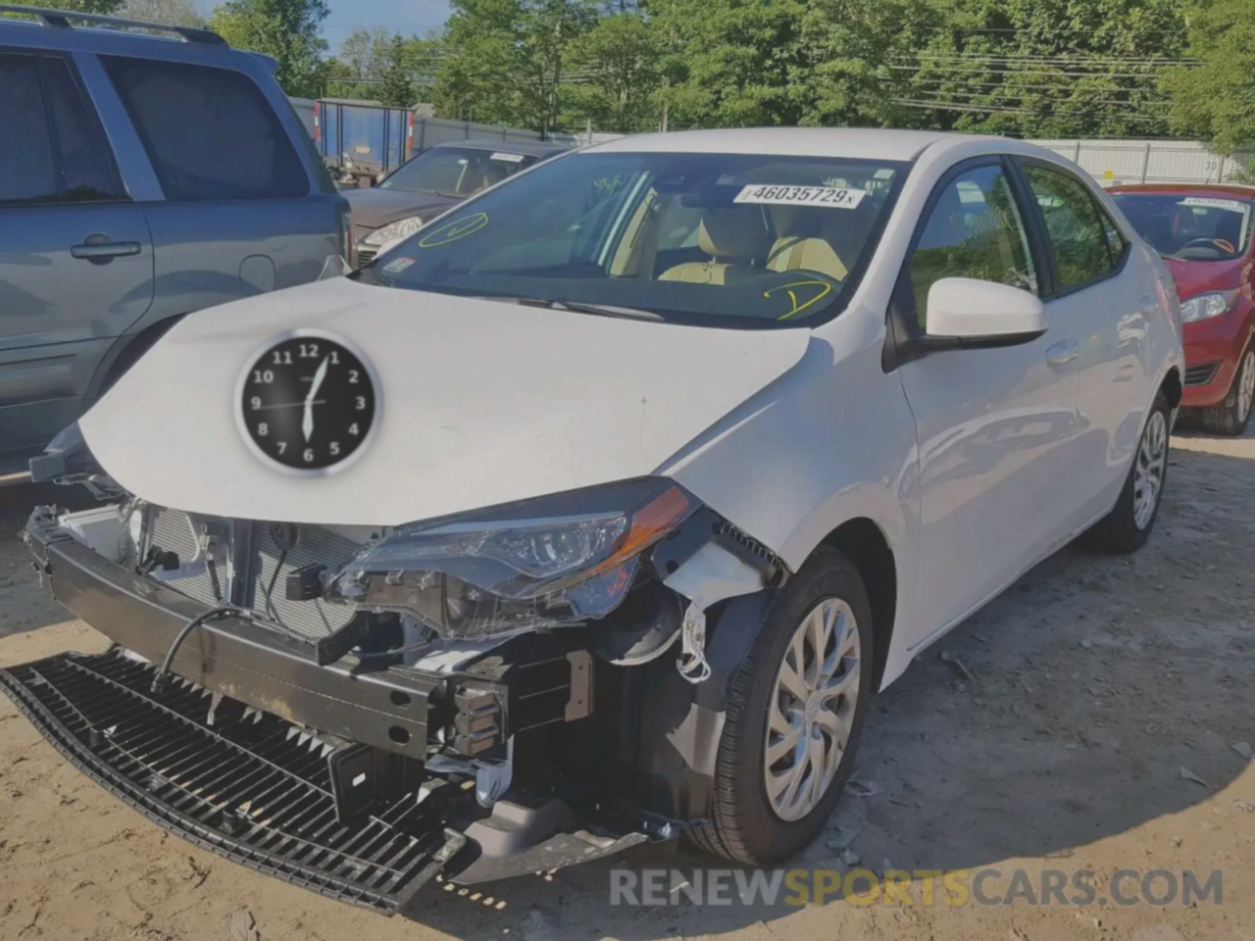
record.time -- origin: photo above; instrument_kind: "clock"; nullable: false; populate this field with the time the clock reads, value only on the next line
6:03:44
